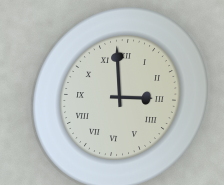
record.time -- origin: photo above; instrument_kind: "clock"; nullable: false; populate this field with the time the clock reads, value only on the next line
2:58
